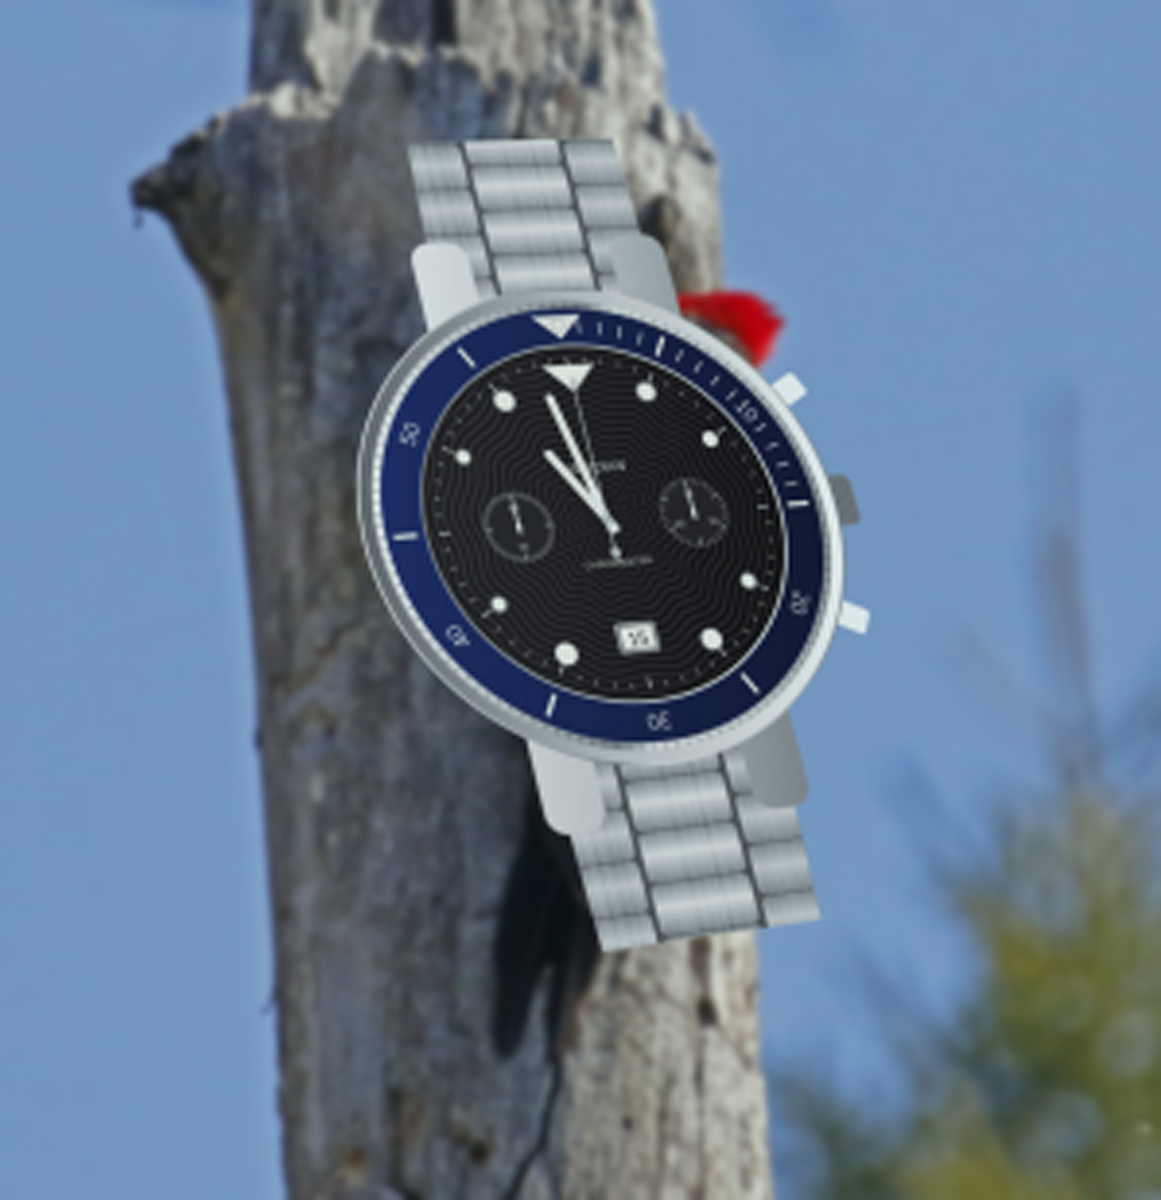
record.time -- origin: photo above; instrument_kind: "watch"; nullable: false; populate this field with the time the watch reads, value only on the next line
10:58
